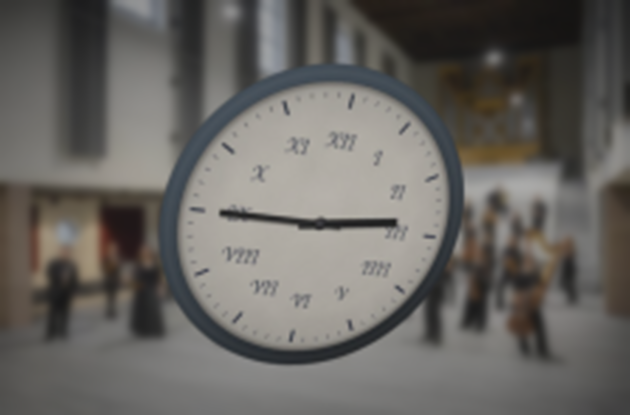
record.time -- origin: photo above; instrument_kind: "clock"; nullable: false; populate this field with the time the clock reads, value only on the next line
2:45
